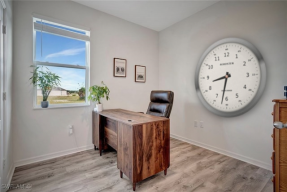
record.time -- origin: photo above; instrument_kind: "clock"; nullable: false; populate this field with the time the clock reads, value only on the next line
8:32
